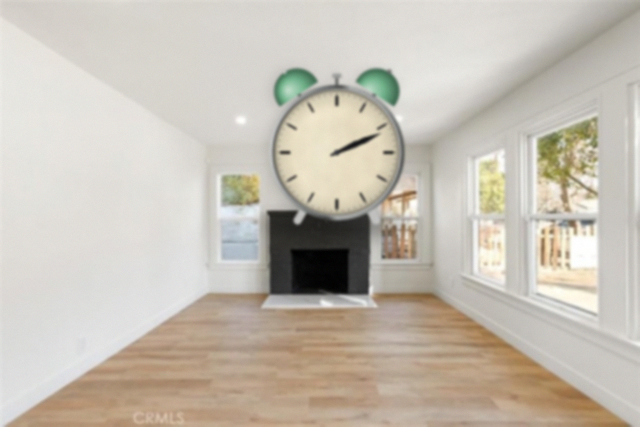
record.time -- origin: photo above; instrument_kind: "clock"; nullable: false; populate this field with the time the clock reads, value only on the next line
2:11
